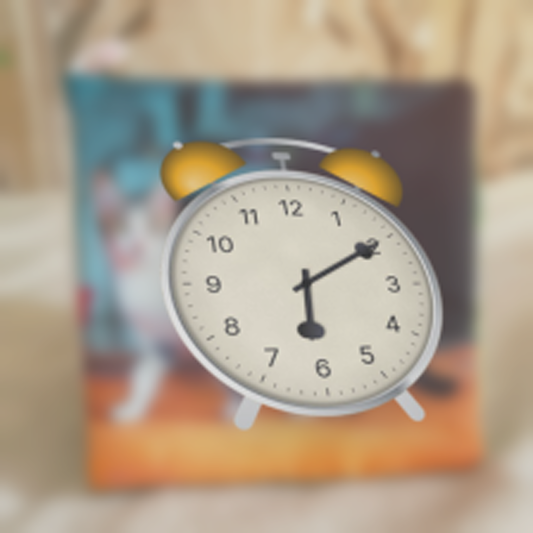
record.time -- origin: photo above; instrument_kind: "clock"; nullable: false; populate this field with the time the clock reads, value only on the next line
6:10
